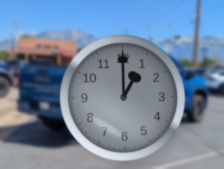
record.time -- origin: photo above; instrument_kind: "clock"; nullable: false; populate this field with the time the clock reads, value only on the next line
1:00
